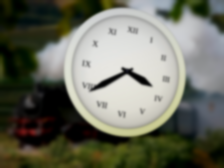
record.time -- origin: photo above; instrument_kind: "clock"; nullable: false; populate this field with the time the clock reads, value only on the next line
3:39
